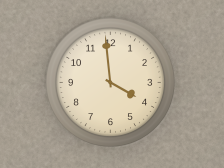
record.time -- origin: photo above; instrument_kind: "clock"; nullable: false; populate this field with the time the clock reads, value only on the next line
3:59
